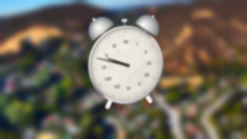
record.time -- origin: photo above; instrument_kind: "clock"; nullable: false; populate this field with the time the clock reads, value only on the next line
9:48
